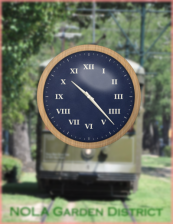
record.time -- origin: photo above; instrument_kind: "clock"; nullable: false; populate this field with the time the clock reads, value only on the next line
10:23
